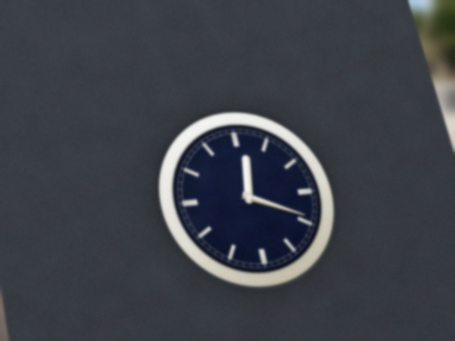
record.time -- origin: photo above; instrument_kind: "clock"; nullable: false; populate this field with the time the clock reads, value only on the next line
12:19
